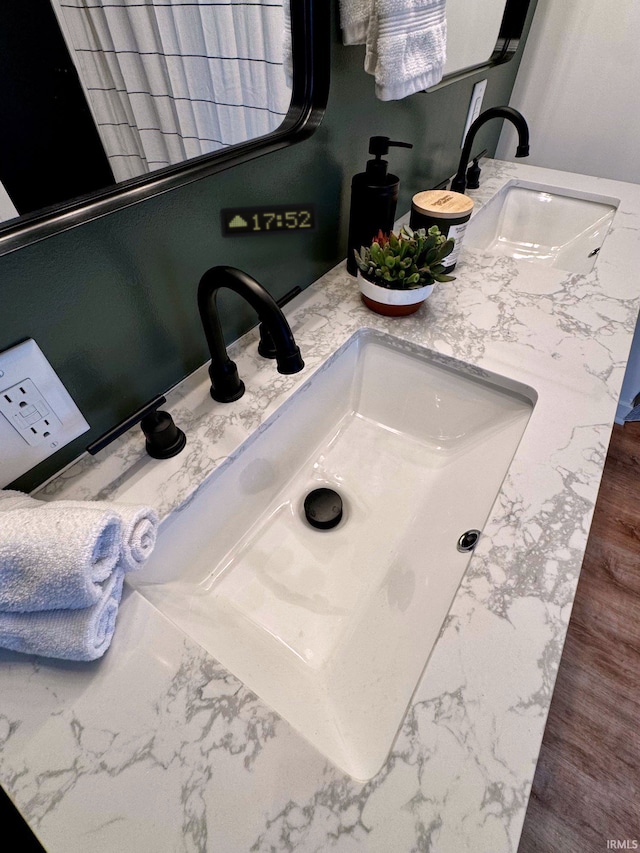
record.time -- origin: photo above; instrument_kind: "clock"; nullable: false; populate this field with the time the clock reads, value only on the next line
17:52
